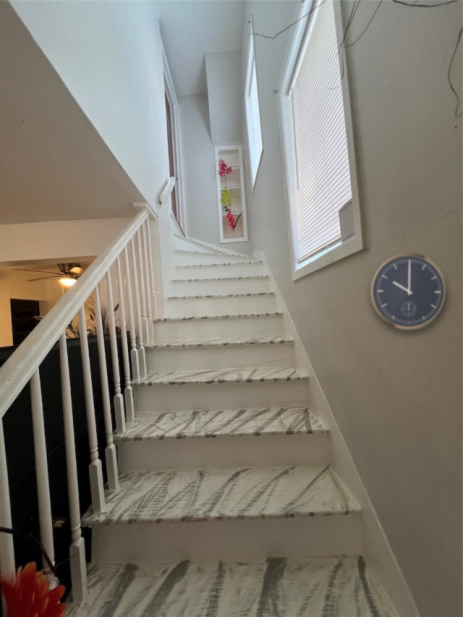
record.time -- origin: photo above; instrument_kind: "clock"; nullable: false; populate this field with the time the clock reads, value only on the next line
10:00
